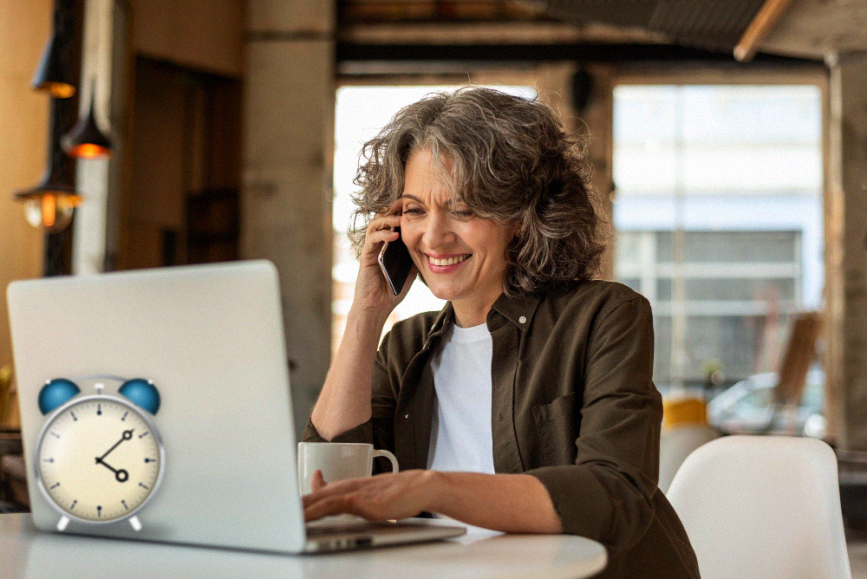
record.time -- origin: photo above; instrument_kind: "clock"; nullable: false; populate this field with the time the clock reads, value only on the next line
4:08
